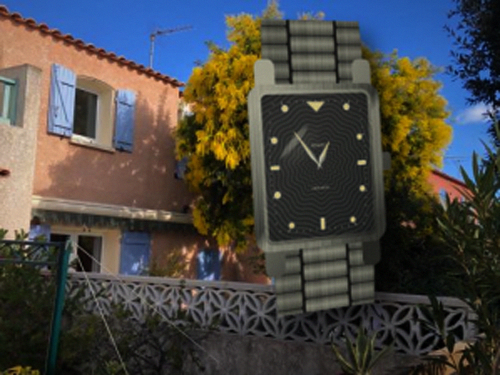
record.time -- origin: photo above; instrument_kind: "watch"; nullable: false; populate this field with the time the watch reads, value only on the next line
12:54
